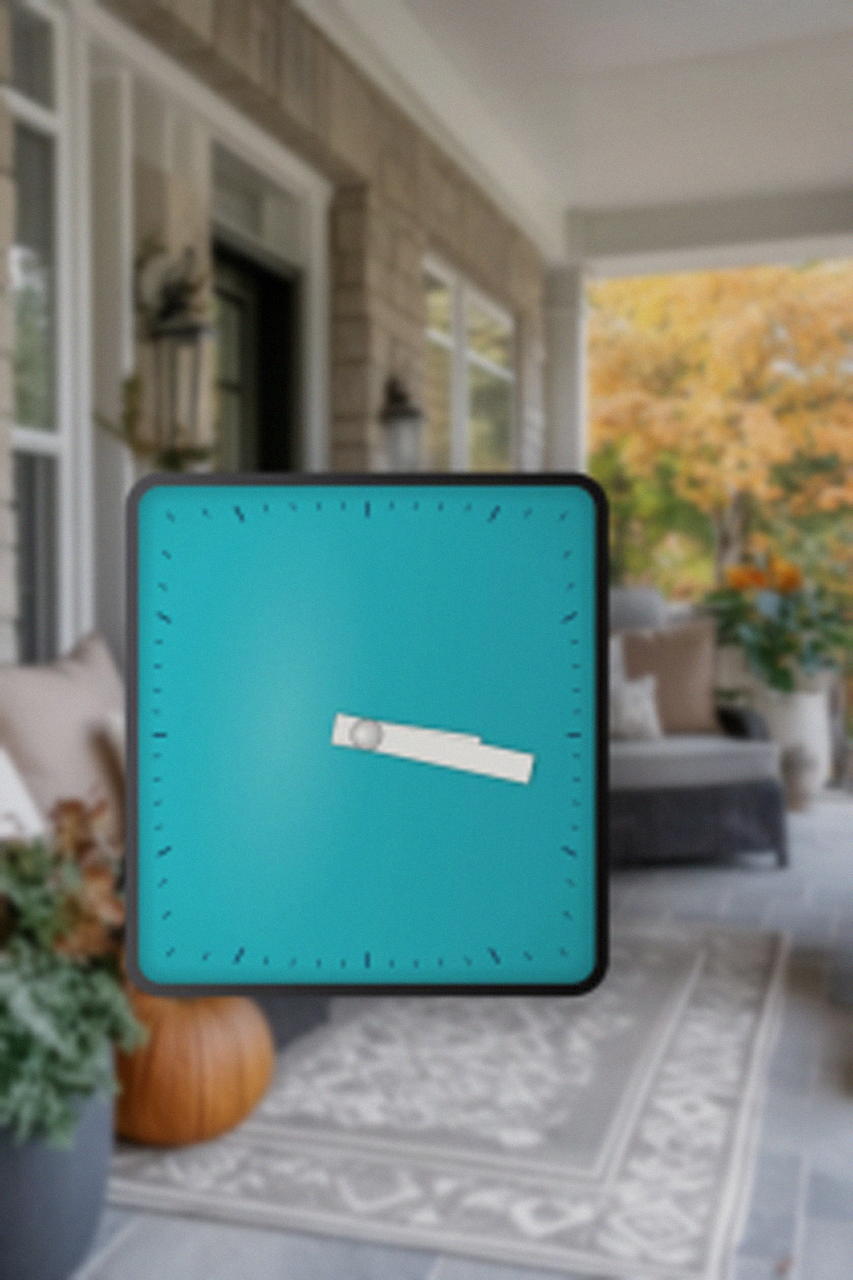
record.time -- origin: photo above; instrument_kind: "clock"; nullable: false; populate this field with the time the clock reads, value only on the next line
3:17
